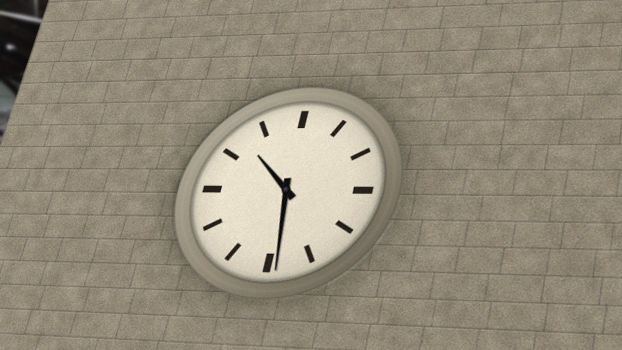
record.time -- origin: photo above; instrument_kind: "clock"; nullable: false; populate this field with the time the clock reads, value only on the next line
10:29
